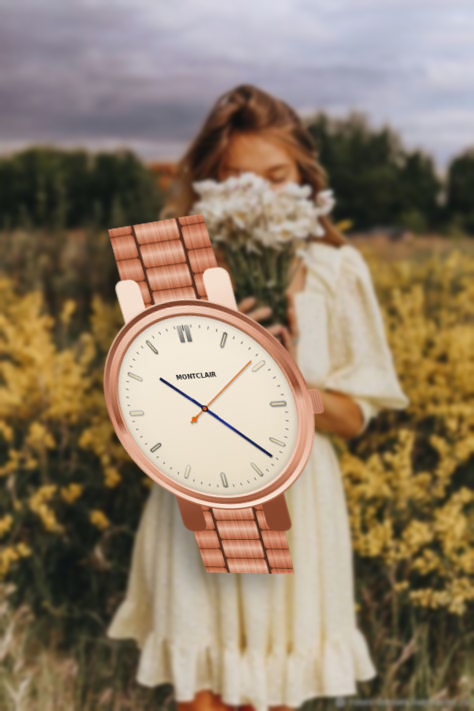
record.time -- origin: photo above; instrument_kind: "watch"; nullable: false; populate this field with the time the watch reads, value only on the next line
10:22:09
